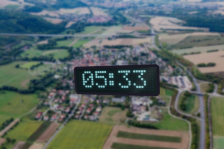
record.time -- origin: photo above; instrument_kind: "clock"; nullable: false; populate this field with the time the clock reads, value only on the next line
5:33
